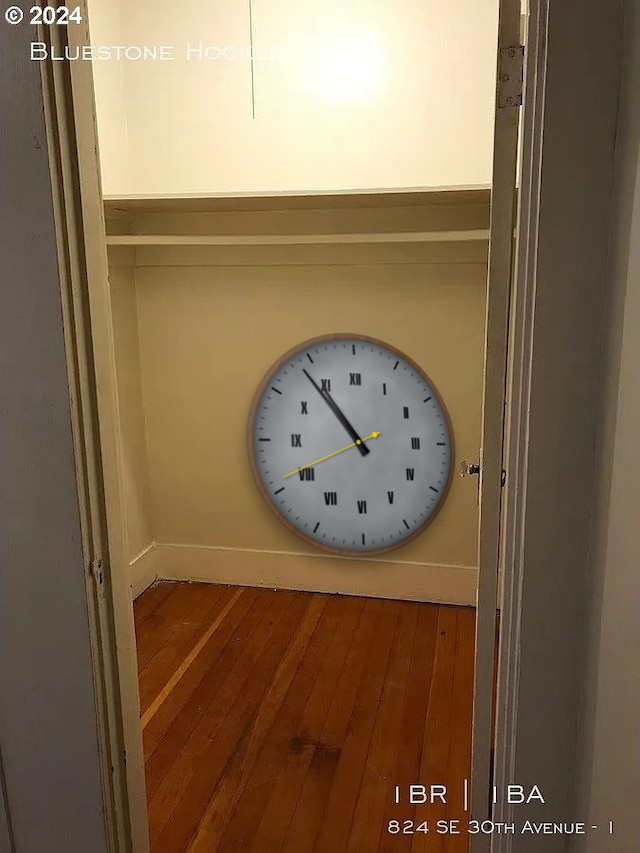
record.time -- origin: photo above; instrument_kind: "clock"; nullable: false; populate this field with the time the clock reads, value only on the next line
10:53:41
